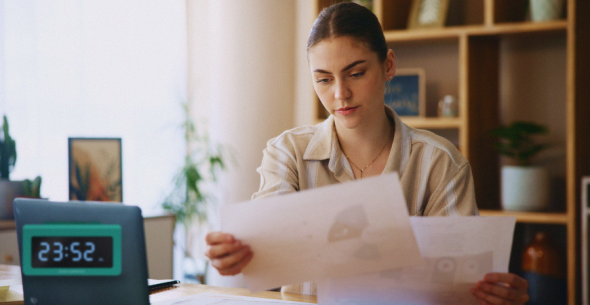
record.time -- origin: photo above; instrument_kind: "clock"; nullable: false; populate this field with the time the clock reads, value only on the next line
23:52
